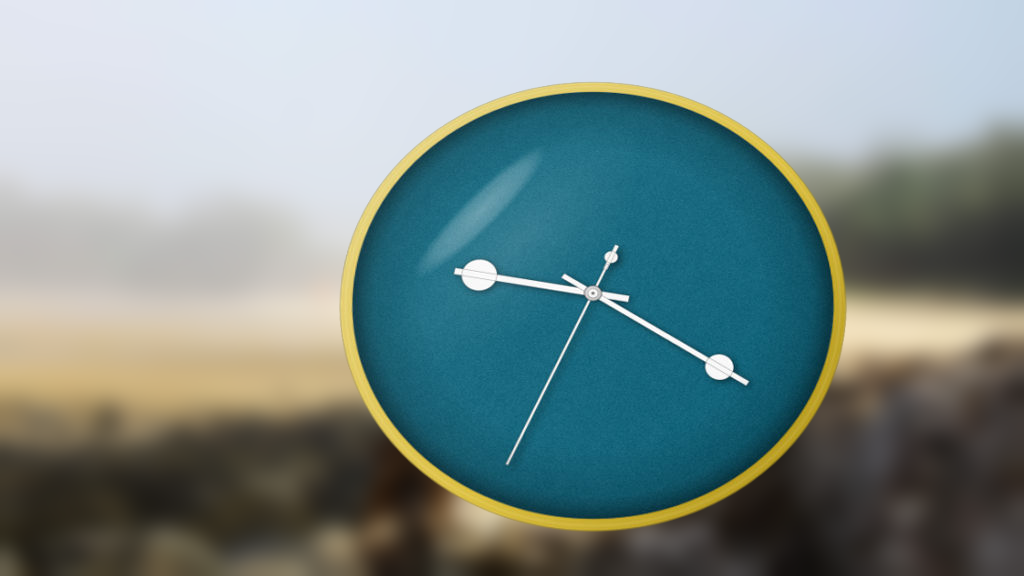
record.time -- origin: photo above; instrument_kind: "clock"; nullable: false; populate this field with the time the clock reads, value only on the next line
9:20:34
